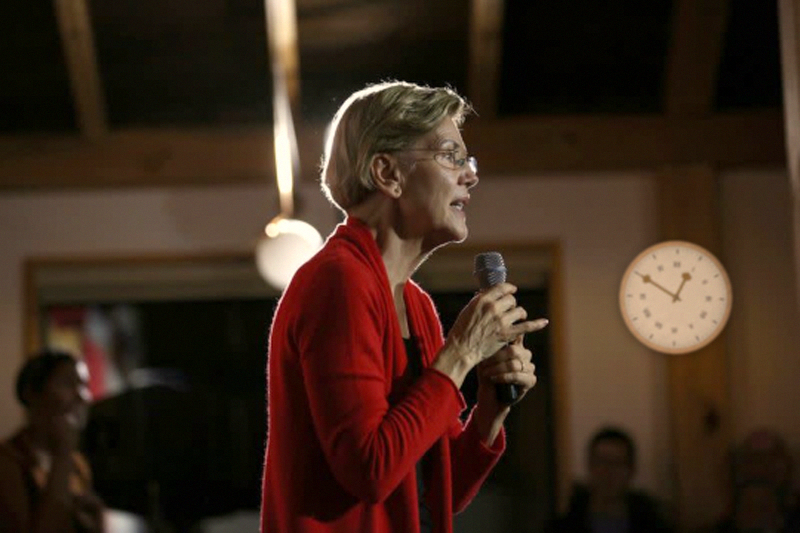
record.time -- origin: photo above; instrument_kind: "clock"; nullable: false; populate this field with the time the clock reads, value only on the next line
12:50
